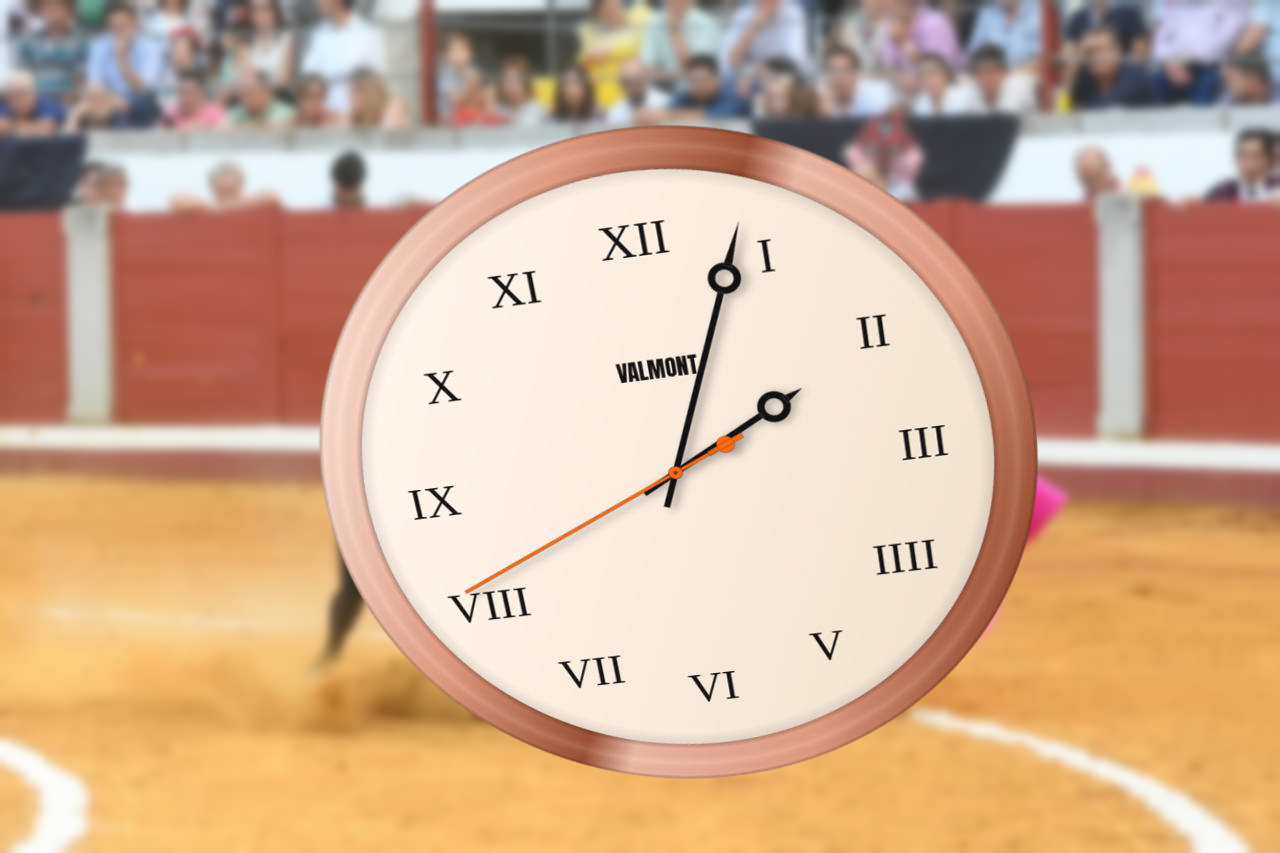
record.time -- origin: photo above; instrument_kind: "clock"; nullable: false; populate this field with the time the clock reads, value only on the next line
2:03:41
